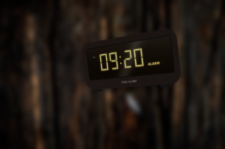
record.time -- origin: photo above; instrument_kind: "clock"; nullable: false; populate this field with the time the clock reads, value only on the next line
9:20
